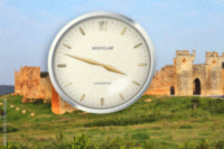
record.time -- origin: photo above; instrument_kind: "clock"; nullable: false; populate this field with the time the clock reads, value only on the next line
3:48
